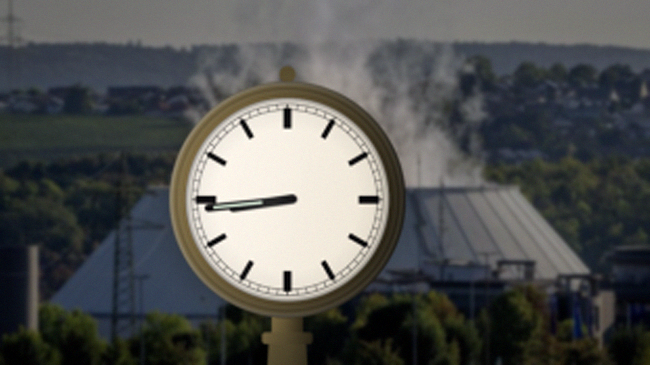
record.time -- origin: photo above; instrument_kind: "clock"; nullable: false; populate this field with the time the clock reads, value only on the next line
8:44
